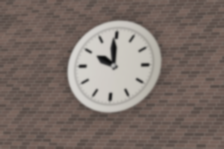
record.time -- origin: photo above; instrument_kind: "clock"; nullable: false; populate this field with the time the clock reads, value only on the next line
9:59
